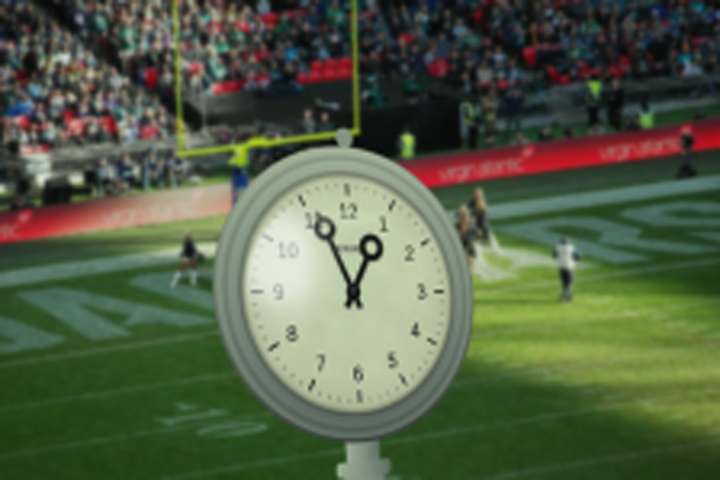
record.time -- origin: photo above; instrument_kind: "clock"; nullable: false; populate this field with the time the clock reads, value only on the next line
12:56
